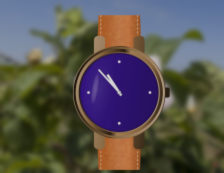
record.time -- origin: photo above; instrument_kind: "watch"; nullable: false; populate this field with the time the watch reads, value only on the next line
10:53
